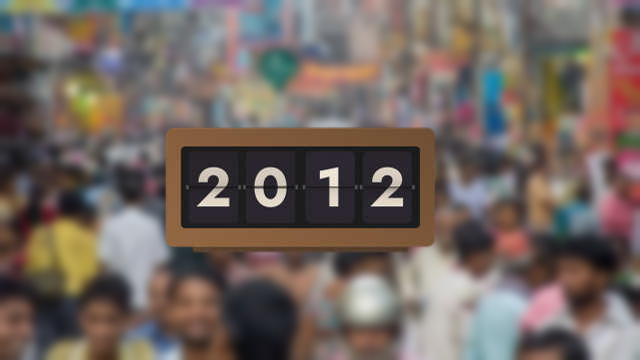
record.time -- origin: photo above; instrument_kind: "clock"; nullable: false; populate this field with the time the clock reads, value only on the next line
20:12
